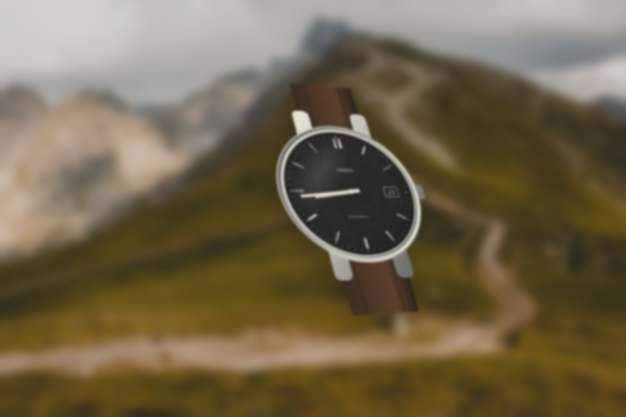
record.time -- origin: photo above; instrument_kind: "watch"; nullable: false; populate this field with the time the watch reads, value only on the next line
8:44
